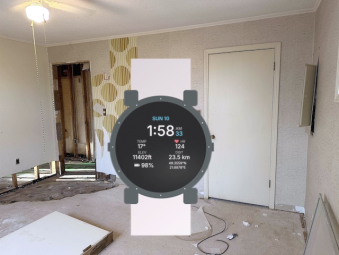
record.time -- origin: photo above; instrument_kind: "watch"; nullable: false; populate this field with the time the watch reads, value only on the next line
1:58
